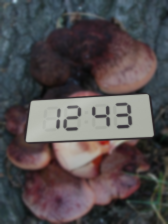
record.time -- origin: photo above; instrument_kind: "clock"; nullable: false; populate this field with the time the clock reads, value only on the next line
12:43
